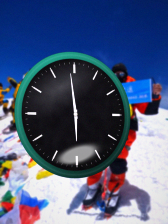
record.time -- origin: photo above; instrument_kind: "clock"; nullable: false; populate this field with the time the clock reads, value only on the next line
5:59
